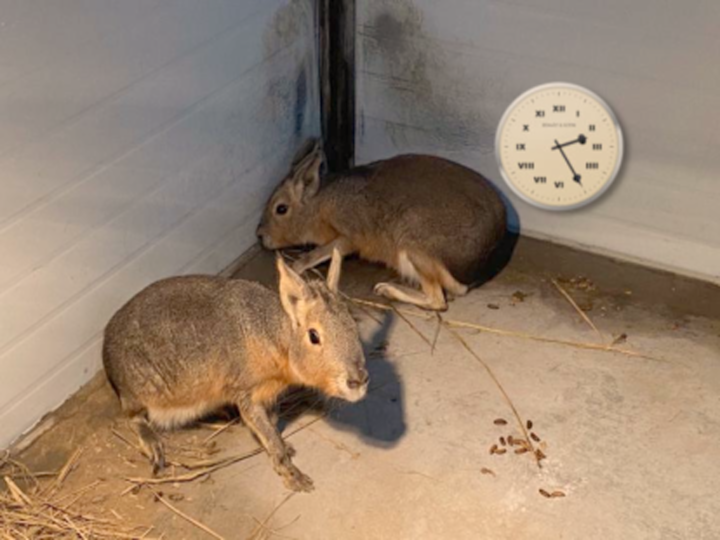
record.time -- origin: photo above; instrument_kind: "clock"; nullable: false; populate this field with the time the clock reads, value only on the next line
2:25
